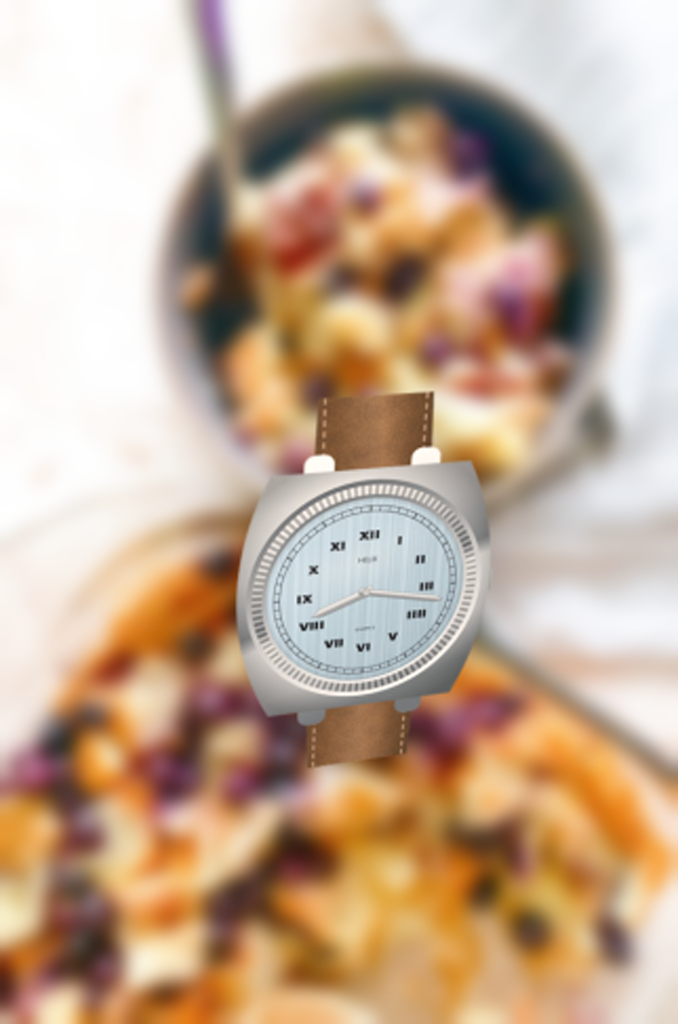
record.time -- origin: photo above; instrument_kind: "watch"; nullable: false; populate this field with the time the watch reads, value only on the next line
8:17
